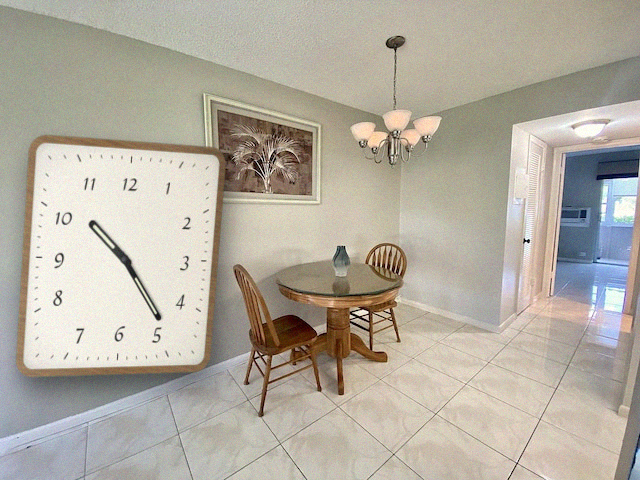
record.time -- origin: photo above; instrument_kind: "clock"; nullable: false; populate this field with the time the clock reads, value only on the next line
10:24
